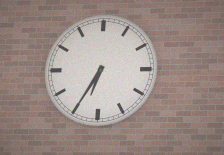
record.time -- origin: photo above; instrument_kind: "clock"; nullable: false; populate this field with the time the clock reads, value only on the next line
6:35
